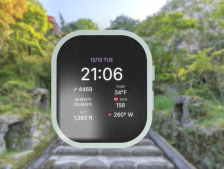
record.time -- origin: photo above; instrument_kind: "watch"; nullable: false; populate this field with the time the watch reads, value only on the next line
21:06
